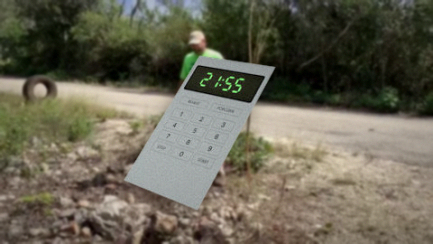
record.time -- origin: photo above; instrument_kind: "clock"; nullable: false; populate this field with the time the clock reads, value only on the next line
21:55
